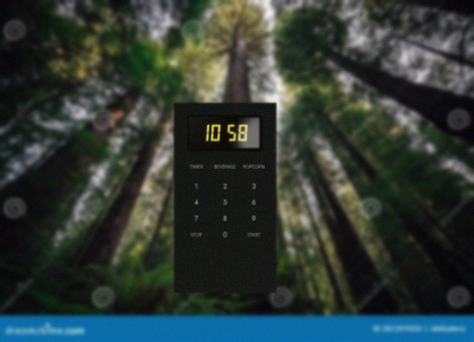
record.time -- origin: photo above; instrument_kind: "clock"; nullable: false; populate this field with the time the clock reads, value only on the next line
10:58
